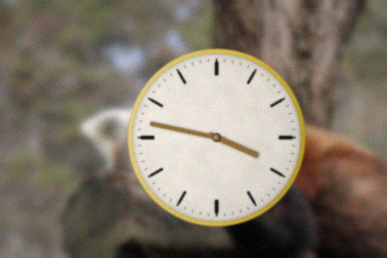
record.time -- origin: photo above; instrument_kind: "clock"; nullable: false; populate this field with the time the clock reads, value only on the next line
3:47
